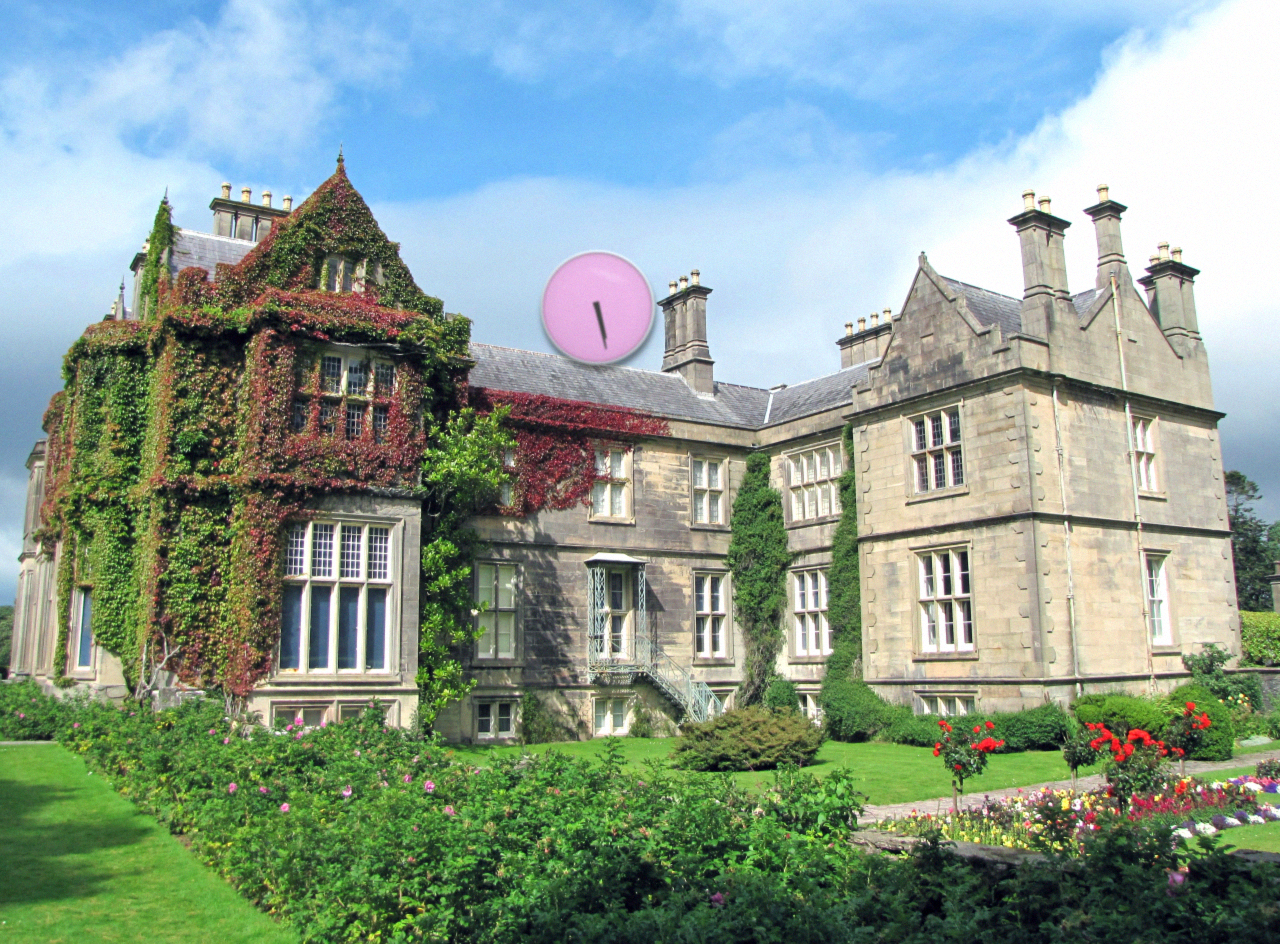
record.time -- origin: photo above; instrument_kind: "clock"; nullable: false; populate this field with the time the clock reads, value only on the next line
5:28
